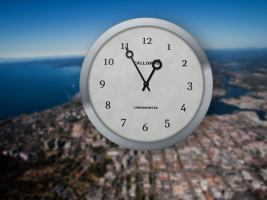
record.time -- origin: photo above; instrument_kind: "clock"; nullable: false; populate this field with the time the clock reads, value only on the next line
12:55
